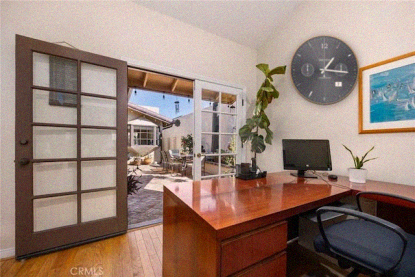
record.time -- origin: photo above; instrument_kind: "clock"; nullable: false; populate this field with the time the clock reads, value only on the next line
1:16
